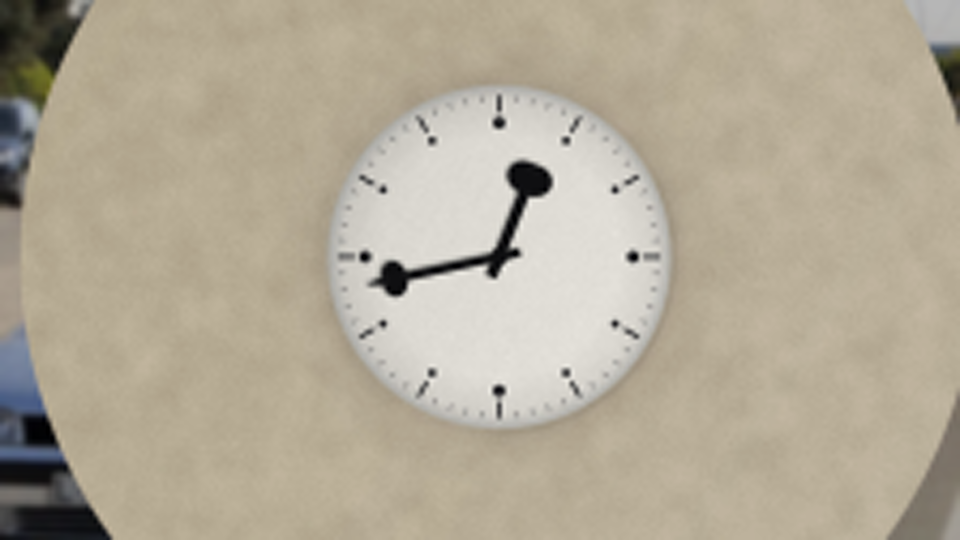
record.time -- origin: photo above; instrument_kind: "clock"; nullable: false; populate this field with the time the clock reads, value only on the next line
12:43
